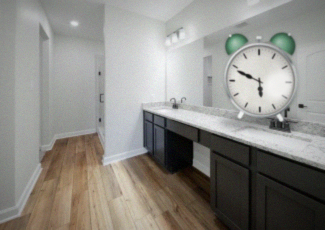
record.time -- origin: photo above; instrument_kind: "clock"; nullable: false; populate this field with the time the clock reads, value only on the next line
5:49
